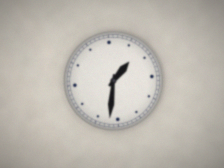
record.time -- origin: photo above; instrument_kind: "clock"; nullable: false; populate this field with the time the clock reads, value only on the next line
1:32
